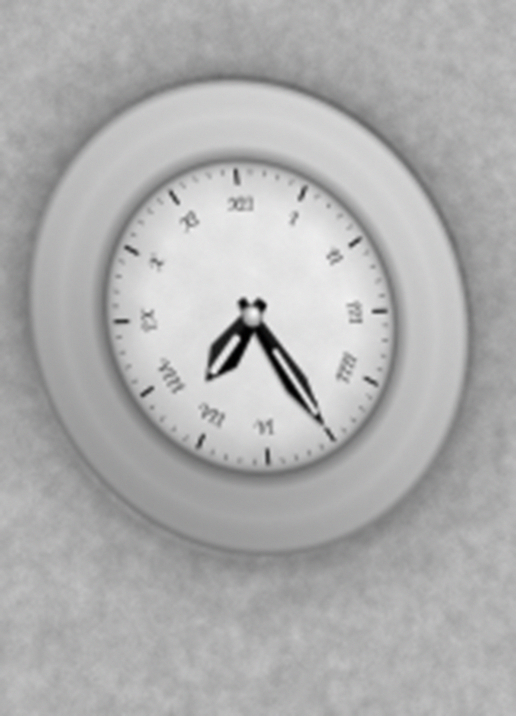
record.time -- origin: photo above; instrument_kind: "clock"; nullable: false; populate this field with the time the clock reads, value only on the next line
7:25
